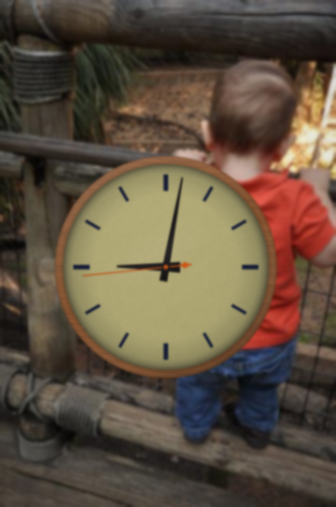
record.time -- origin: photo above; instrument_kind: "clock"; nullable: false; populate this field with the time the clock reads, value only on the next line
9:01:44
